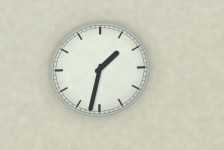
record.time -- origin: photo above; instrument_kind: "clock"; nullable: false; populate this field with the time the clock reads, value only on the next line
1:32
